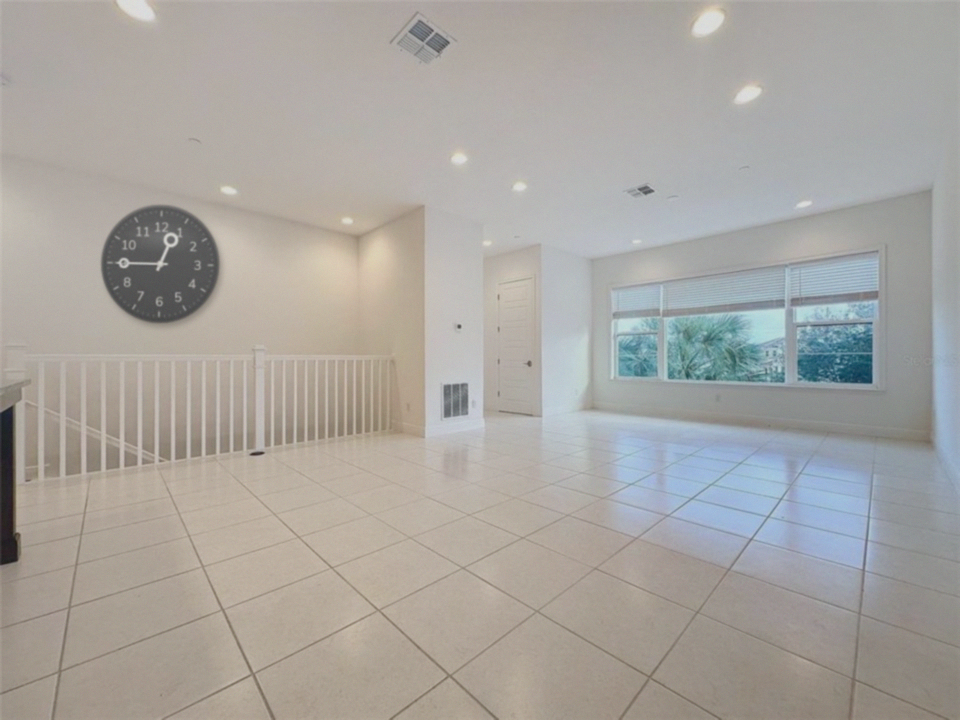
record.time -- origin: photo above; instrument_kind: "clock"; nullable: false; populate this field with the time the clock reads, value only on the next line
12:45
